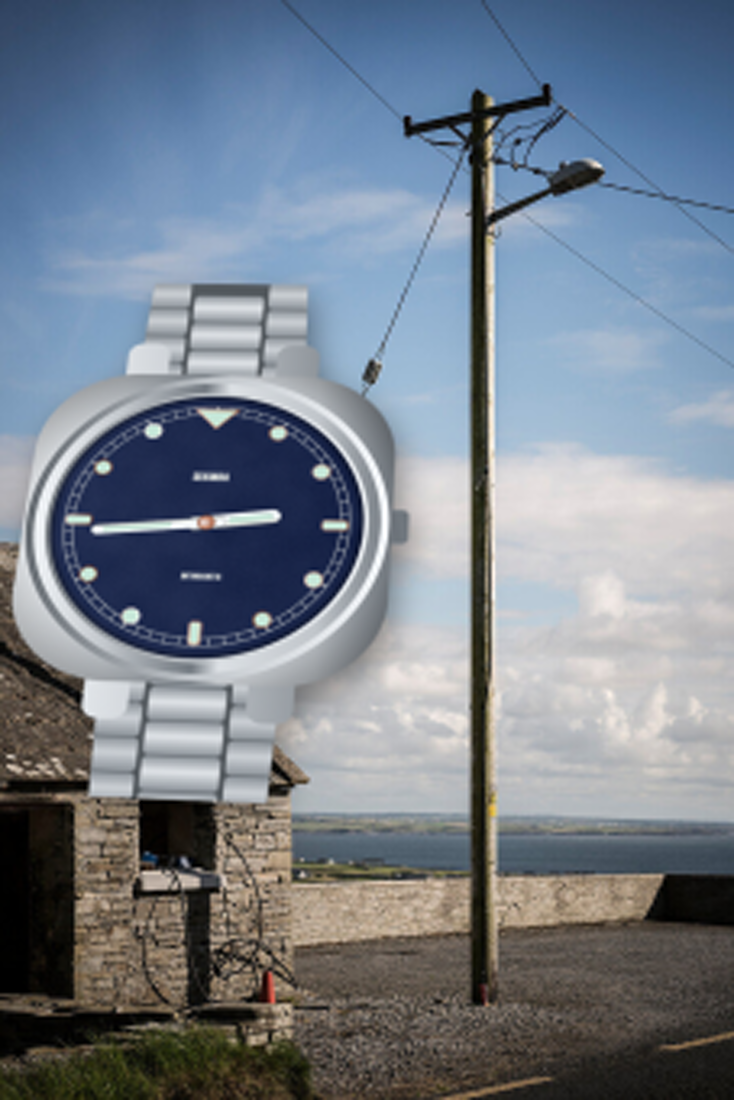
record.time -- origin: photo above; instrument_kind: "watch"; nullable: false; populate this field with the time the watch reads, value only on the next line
2:44
